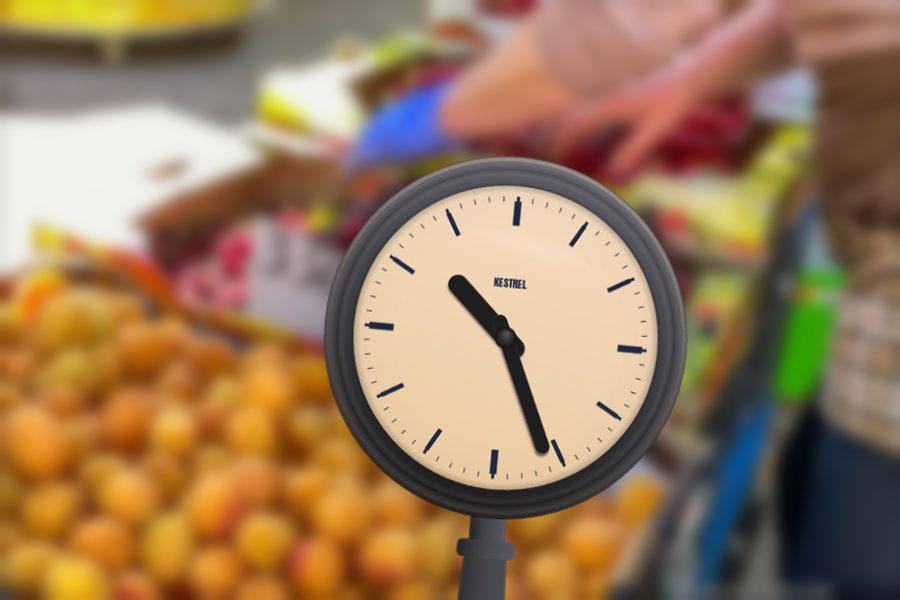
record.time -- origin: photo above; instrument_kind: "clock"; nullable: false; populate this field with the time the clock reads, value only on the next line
10:26
